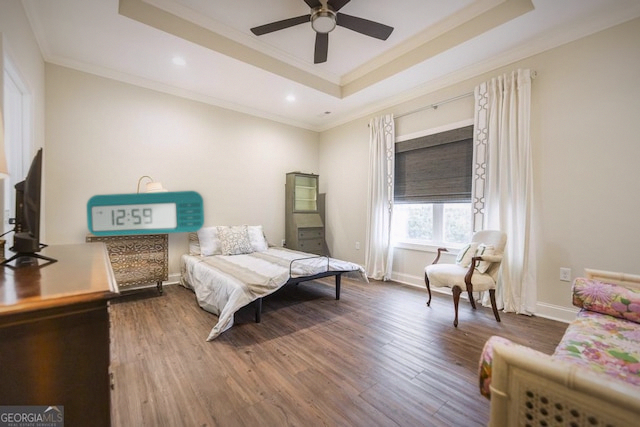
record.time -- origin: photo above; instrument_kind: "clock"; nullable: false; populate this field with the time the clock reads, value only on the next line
12:59
